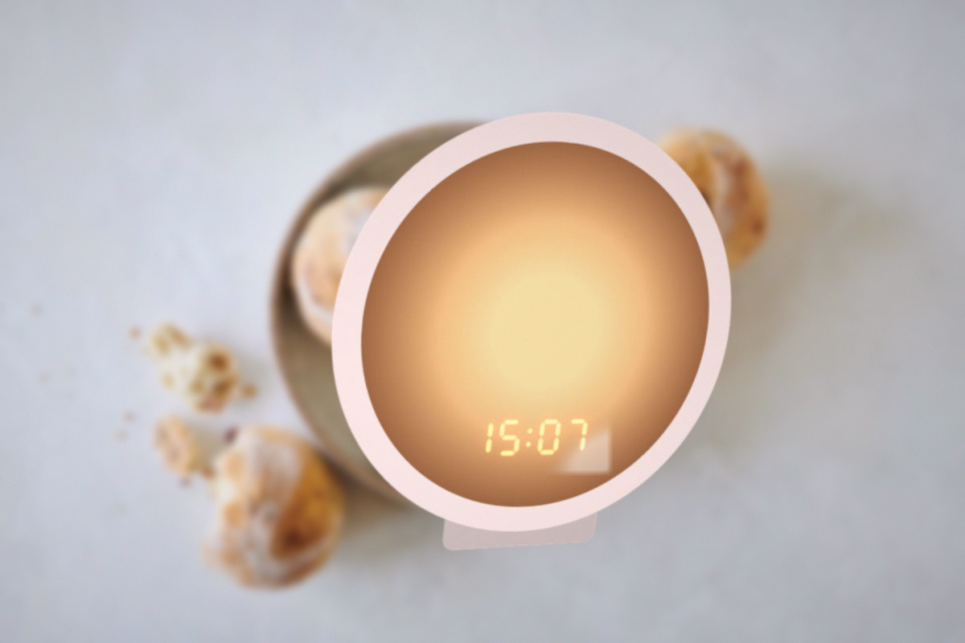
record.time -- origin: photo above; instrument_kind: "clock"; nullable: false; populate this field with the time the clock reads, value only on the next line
15:07
